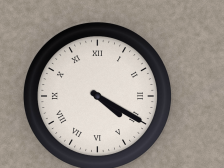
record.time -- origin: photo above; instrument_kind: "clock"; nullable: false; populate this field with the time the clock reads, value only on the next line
4:20
